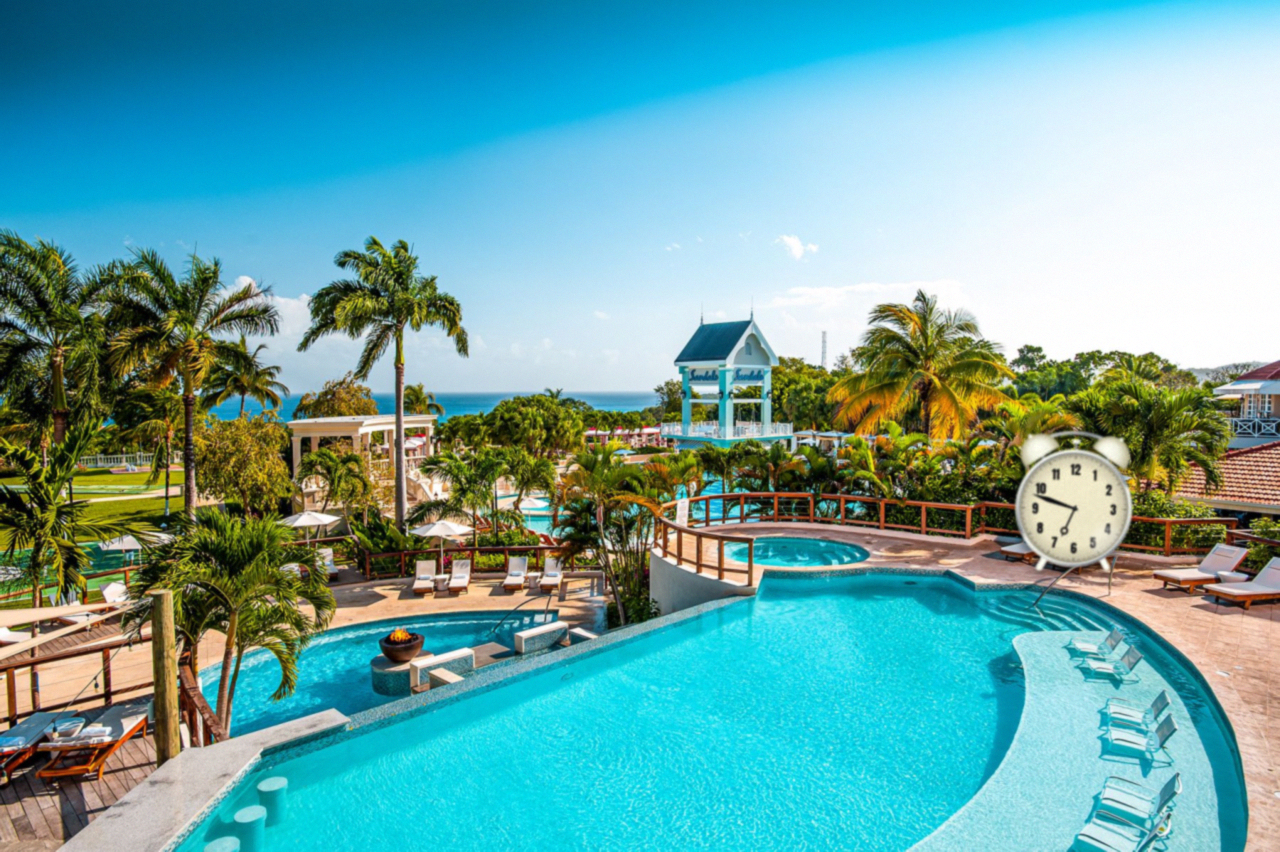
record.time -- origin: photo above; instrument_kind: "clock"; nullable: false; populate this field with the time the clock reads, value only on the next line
6:48
